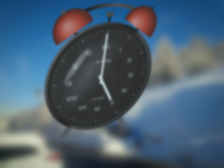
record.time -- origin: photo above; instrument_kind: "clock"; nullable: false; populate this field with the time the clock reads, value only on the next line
5:00
